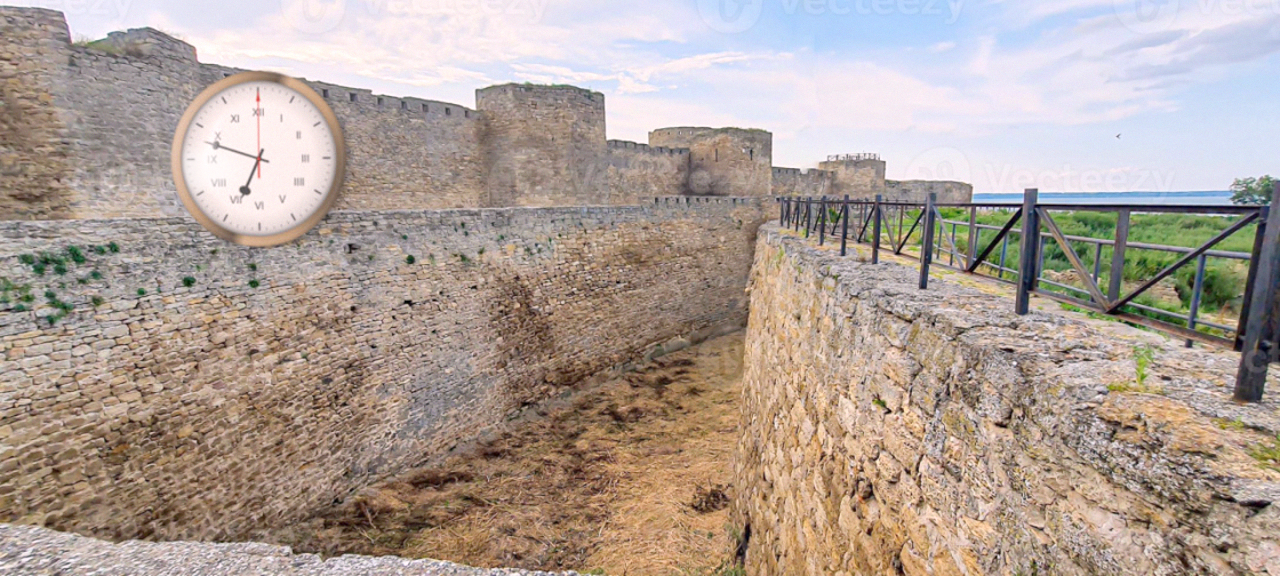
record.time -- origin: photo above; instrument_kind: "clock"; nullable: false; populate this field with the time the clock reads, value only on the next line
6:48:00
